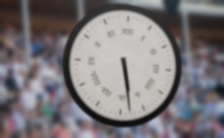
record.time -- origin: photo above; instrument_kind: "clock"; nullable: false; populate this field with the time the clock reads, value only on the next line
5:28
